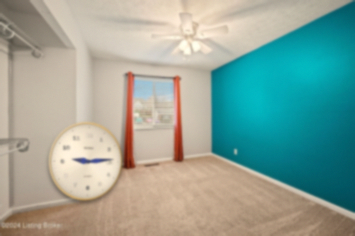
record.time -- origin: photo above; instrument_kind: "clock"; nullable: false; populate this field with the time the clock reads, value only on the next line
9:14
